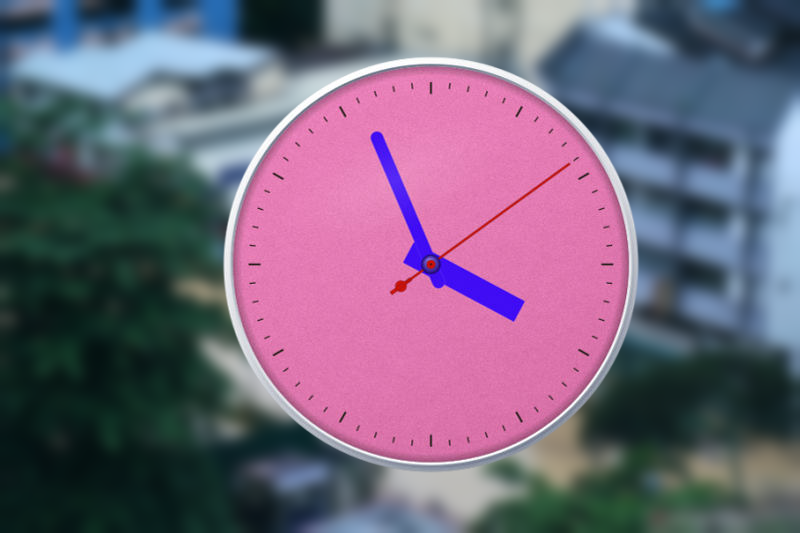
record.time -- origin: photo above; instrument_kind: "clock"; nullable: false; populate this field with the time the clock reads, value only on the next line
3:56:09
